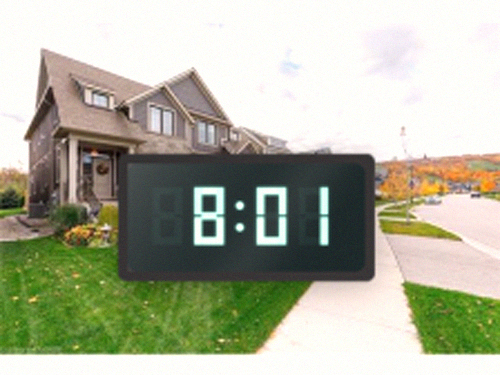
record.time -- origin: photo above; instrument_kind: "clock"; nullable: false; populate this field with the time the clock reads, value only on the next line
8:01
